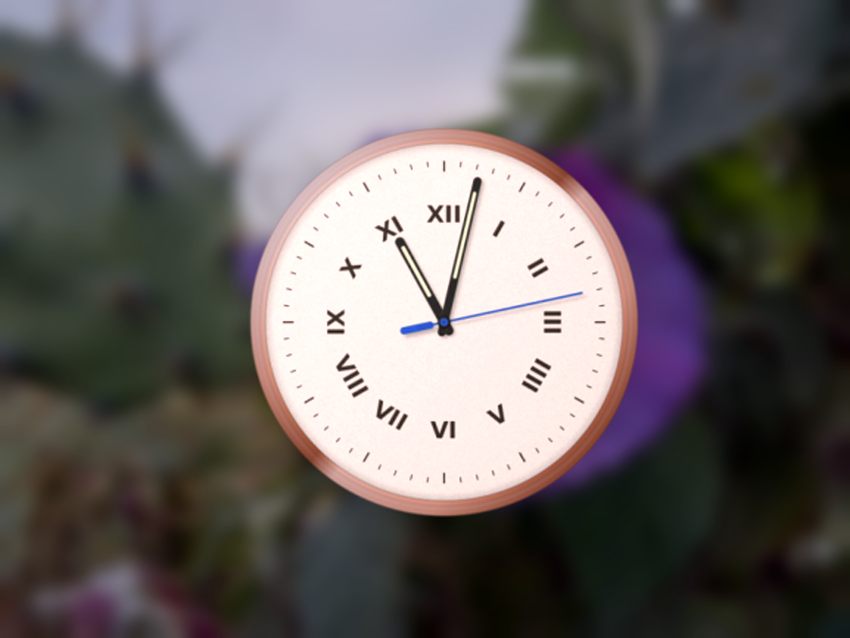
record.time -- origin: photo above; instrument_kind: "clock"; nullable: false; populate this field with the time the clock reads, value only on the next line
11:02:13
